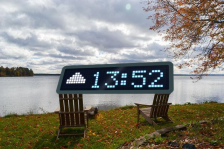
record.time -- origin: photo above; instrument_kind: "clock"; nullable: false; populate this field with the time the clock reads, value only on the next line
13:52
